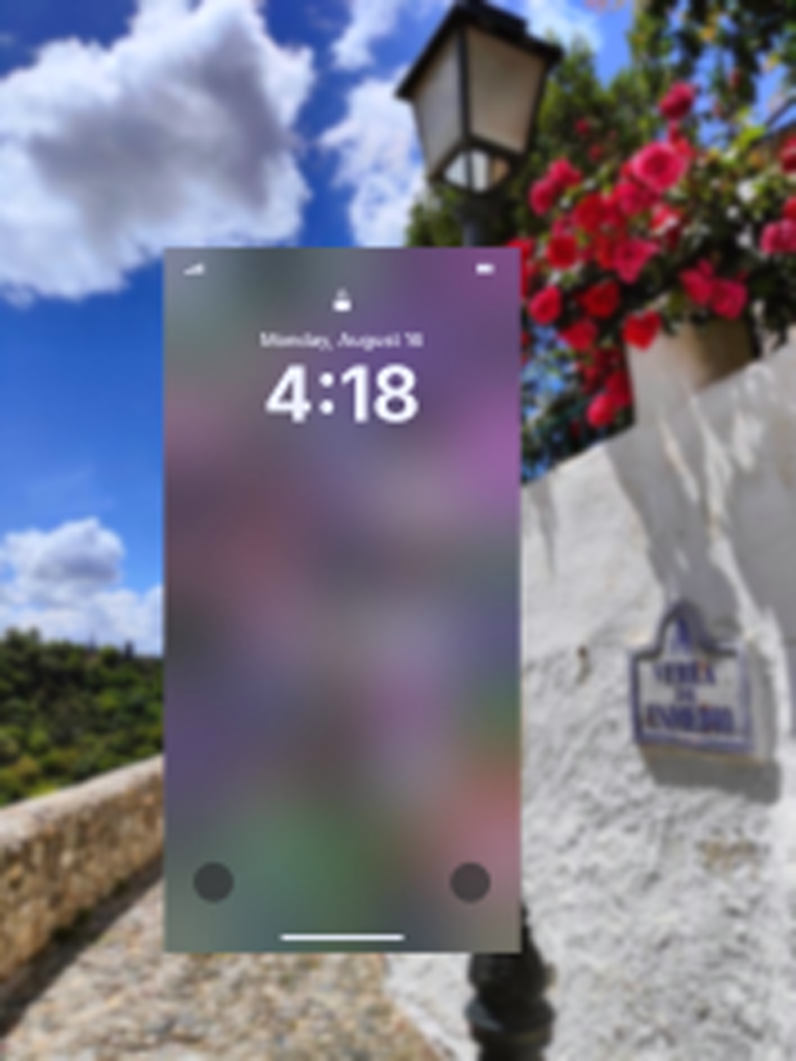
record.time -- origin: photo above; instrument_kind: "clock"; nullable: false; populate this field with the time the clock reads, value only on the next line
4:18
